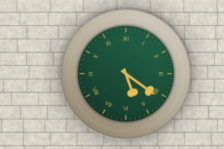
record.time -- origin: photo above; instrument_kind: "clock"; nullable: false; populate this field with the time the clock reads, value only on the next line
5:21
